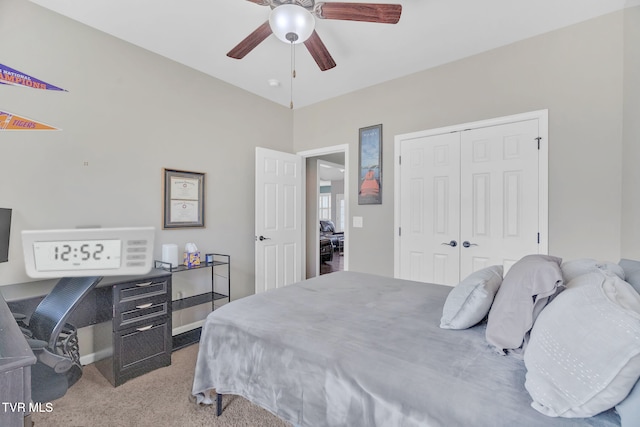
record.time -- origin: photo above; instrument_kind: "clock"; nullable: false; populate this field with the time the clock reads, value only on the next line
12:52
